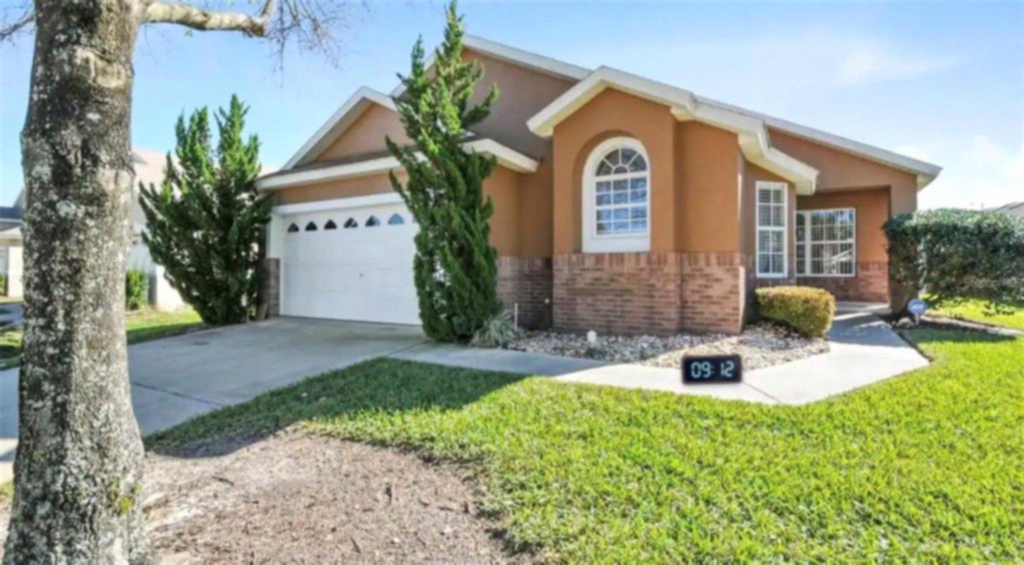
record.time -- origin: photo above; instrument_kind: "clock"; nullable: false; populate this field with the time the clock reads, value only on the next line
9:12
